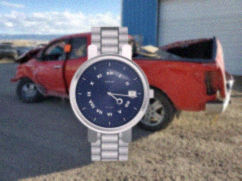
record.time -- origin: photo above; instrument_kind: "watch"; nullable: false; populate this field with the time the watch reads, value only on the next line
4:16
